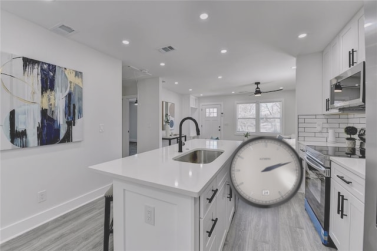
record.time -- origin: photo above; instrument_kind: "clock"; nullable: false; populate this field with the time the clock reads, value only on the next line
2:12
